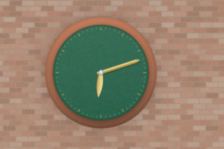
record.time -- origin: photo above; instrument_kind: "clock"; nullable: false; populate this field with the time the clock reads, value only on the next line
6:12
